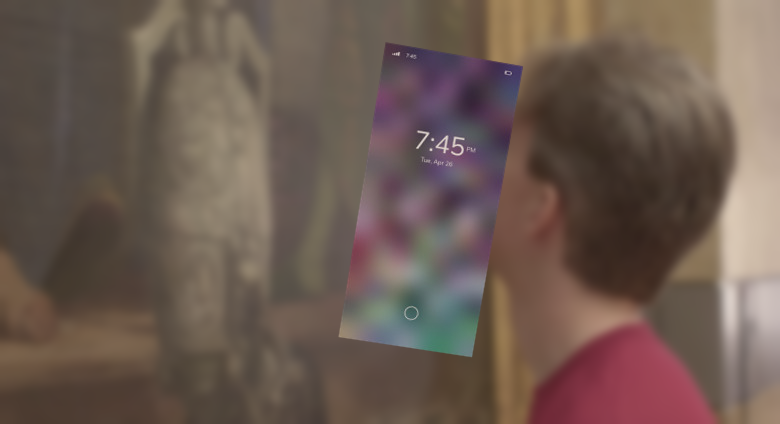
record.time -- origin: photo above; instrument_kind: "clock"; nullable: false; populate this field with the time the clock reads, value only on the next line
7:45
